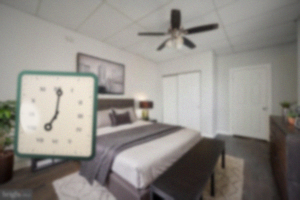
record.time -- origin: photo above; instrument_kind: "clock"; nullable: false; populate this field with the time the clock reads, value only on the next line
7:01
